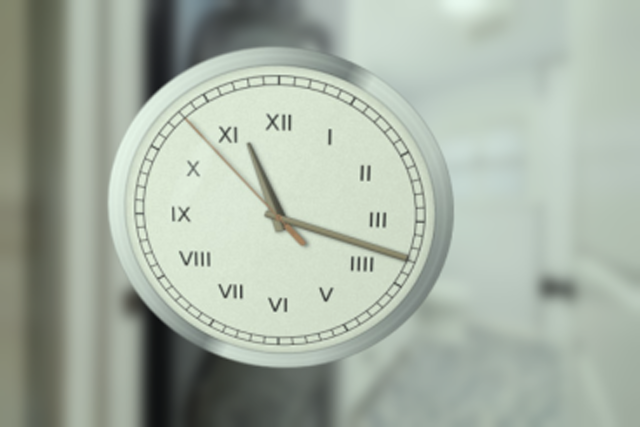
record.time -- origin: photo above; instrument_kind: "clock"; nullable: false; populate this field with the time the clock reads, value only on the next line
11:17:53
